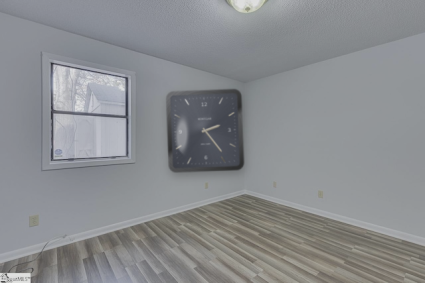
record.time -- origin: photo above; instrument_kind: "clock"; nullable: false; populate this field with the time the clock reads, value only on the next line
2:24
